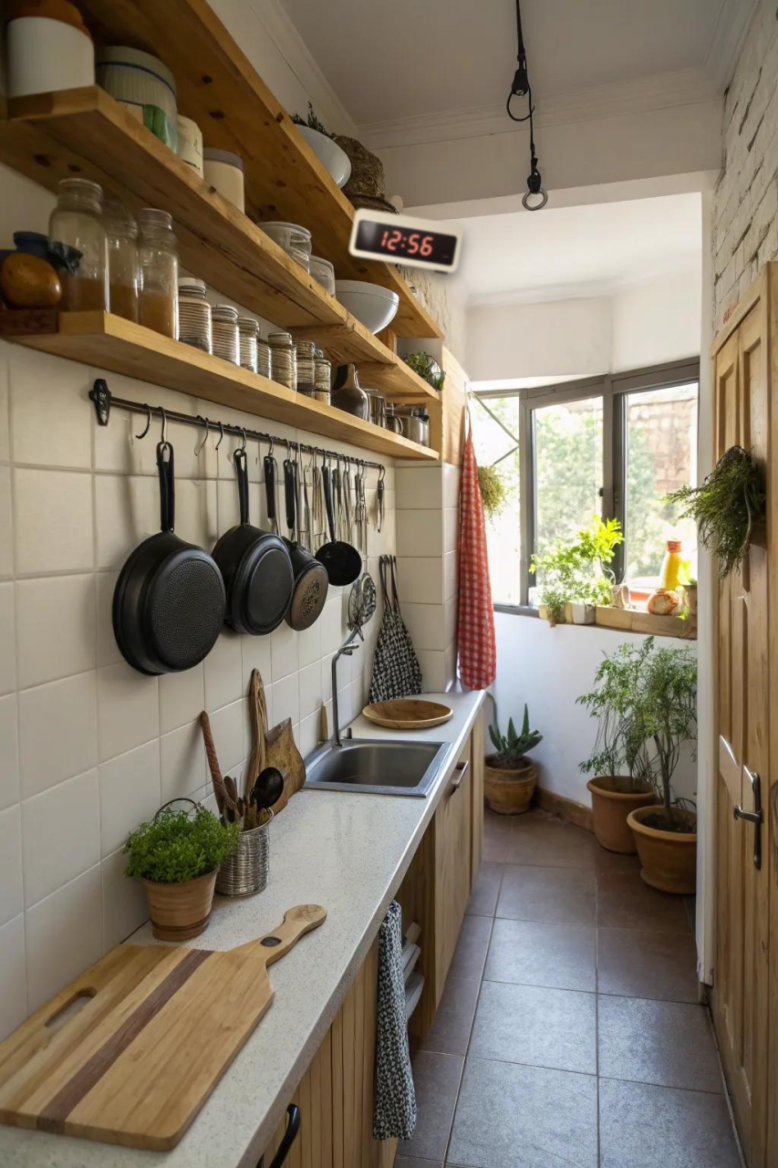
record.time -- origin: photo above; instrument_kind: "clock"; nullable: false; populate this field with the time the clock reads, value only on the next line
12:56
